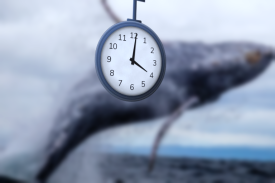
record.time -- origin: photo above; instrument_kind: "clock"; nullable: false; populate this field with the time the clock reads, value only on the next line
4:01
